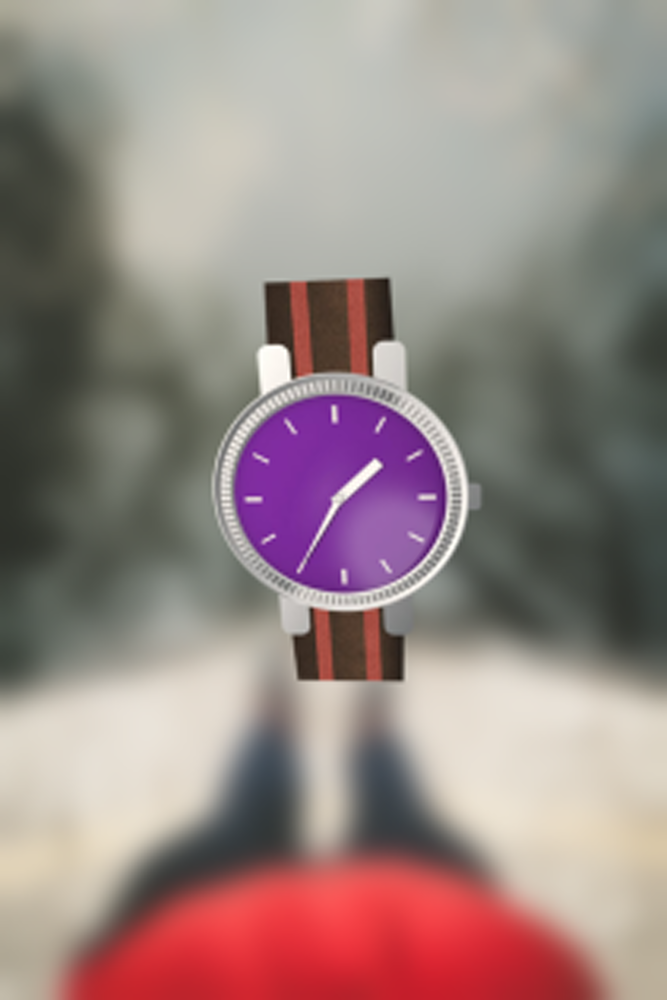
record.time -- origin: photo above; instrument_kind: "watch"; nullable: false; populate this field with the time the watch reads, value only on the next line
1:35
